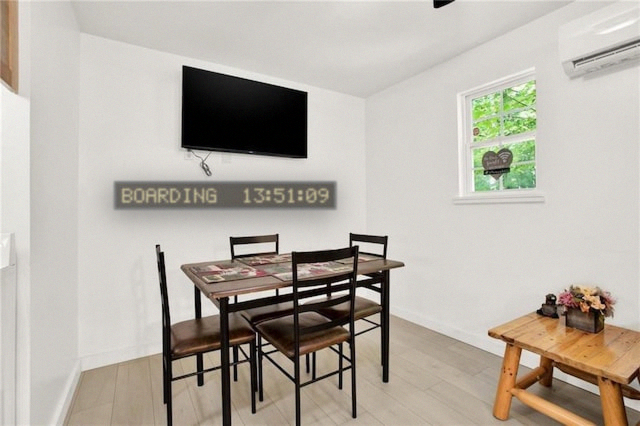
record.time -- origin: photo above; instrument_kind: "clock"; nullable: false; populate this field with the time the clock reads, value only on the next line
13:51:09
